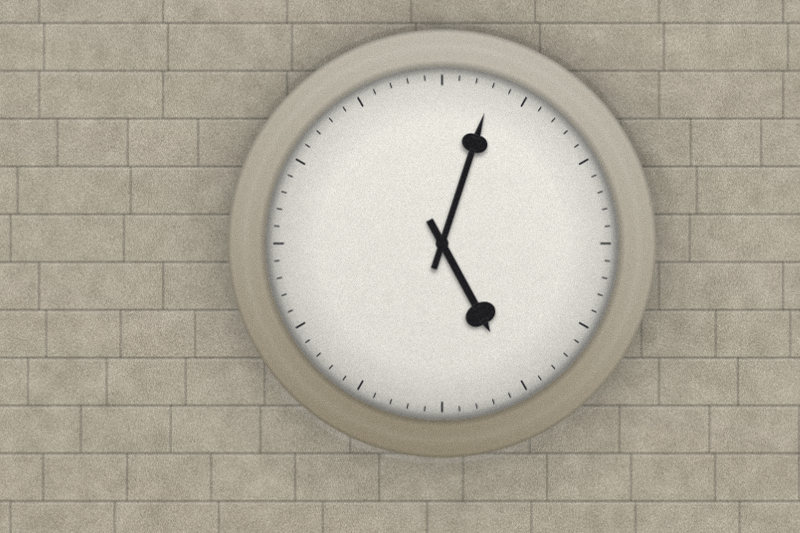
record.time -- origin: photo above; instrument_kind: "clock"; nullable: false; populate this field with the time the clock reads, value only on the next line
5:03
